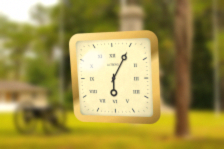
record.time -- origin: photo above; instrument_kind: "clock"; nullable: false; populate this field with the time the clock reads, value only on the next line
6:05
